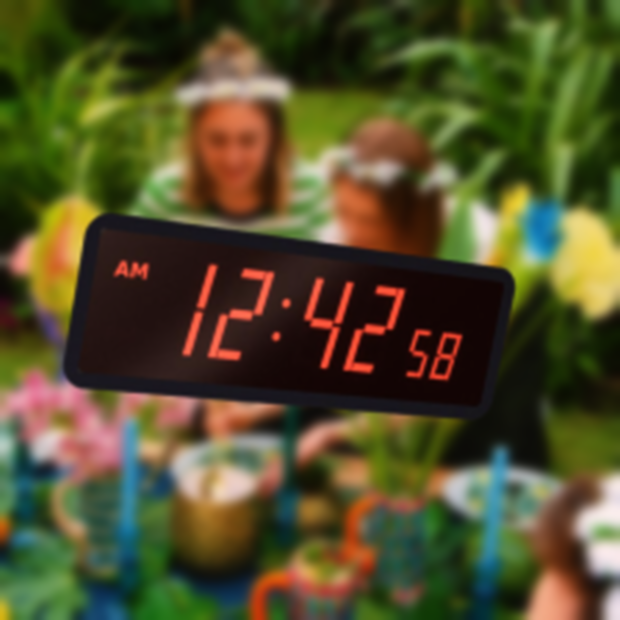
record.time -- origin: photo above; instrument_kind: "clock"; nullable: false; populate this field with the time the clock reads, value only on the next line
12:42:58
